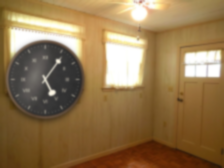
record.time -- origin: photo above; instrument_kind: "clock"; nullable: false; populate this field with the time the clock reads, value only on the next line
5:06
